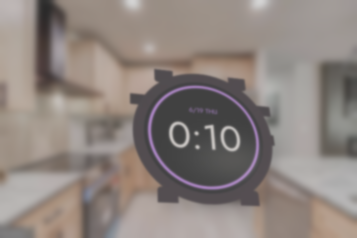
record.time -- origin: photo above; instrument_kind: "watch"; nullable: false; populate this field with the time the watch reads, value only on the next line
0:10
